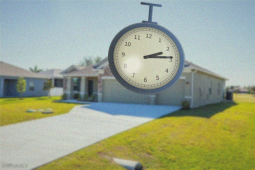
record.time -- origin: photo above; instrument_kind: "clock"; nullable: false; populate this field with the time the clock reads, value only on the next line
2:14
